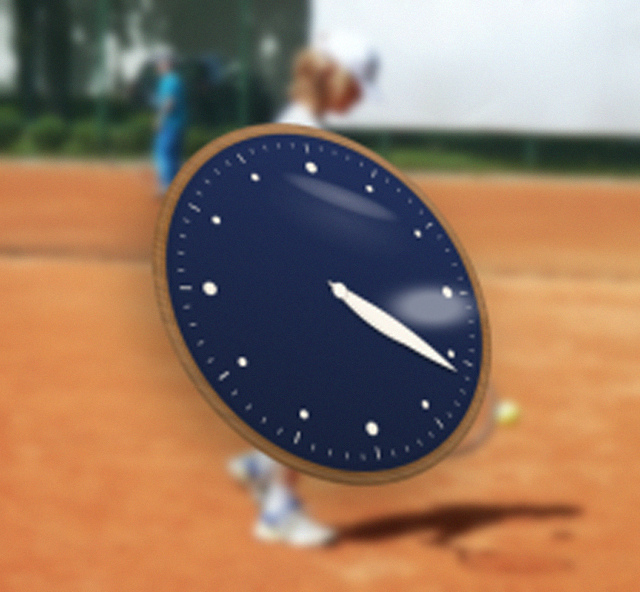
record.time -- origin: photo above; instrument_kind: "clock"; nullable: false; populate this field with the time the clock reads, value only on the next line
4:21
